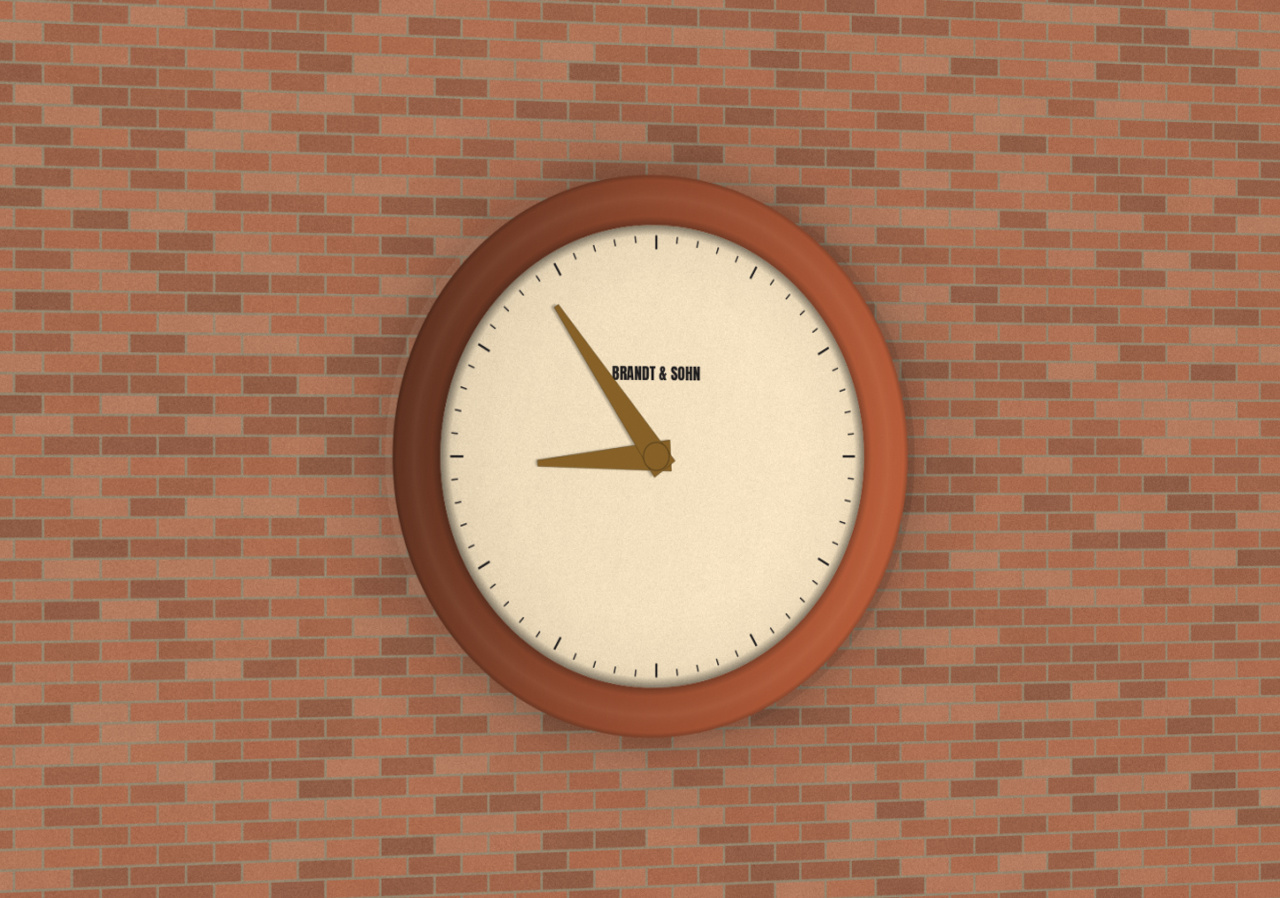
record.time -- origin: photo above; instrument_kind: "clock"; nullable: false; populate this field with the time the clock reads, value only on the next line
8:54
